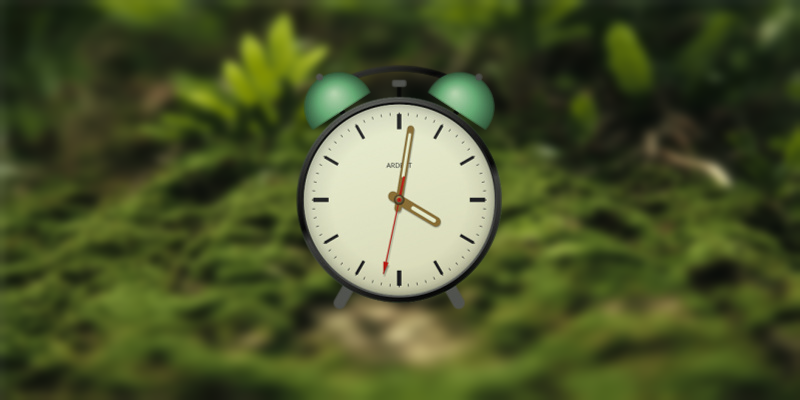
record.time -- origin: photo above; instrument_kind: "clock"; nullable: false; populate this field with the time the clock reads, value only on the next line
4:01:32
